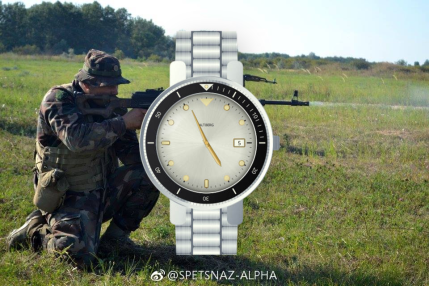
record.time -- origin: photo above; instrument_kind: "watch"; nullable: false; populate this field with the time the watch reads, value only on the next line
4:56
